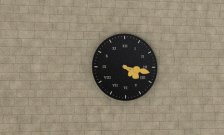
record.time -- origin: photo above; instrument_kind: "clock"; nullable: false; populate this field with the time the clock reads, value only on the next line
4:17
